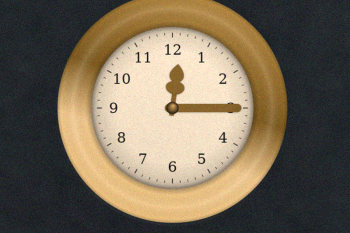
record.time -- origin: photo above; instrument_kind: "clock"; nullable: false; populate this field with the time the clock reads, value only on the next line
12:15
